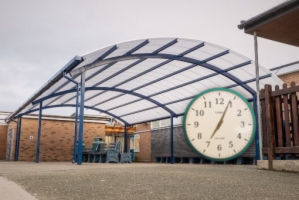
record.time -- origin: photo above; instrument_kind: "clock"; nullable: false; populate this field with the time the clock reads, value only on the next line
7:04
